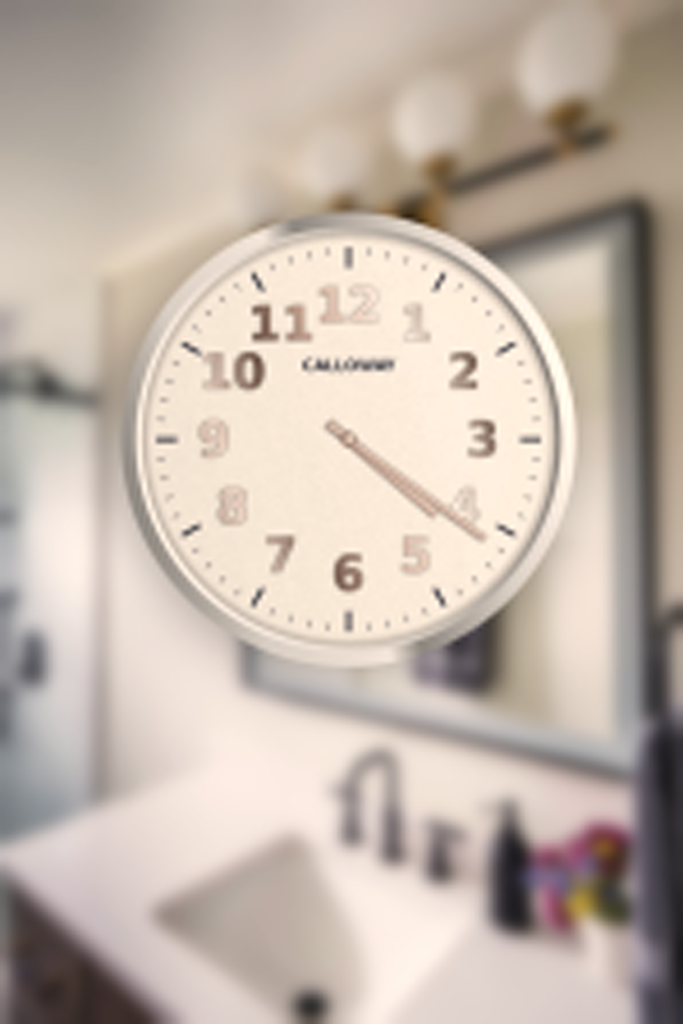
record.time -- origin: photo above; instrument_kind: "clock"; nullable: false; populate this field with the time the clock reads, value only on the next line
4:21
